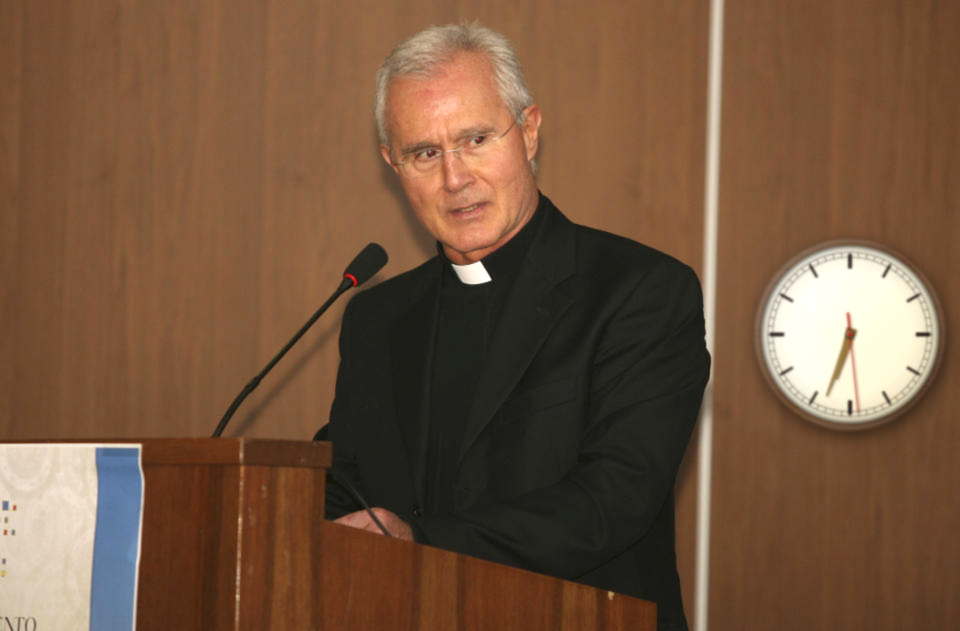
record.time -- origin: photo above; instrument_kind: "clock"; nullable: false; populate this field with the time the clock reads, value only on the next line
6:33:29
